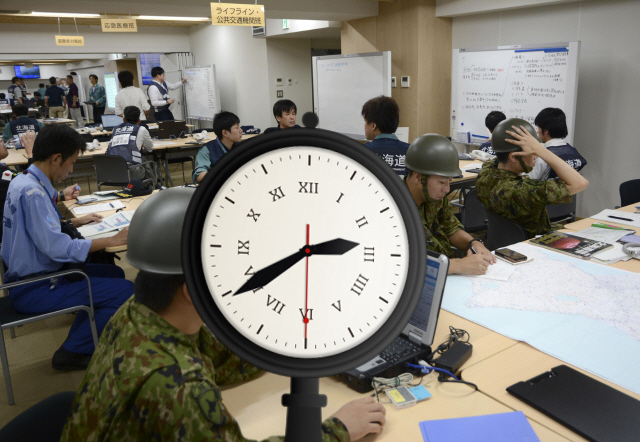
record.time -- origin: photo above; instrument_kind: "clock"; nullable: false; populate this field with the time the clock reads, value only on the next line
2:39:30
